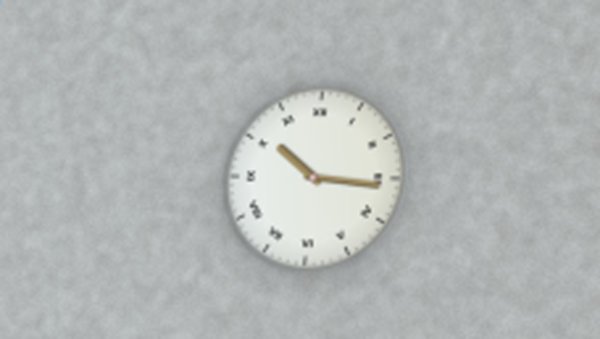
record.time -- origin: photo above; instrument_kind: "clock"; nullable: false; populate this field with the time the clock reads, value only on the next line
10:16
